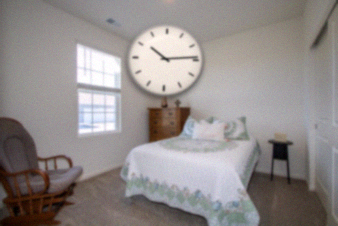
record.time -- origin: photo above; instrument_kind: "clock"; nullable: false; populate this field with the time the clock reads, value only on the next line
10:14
